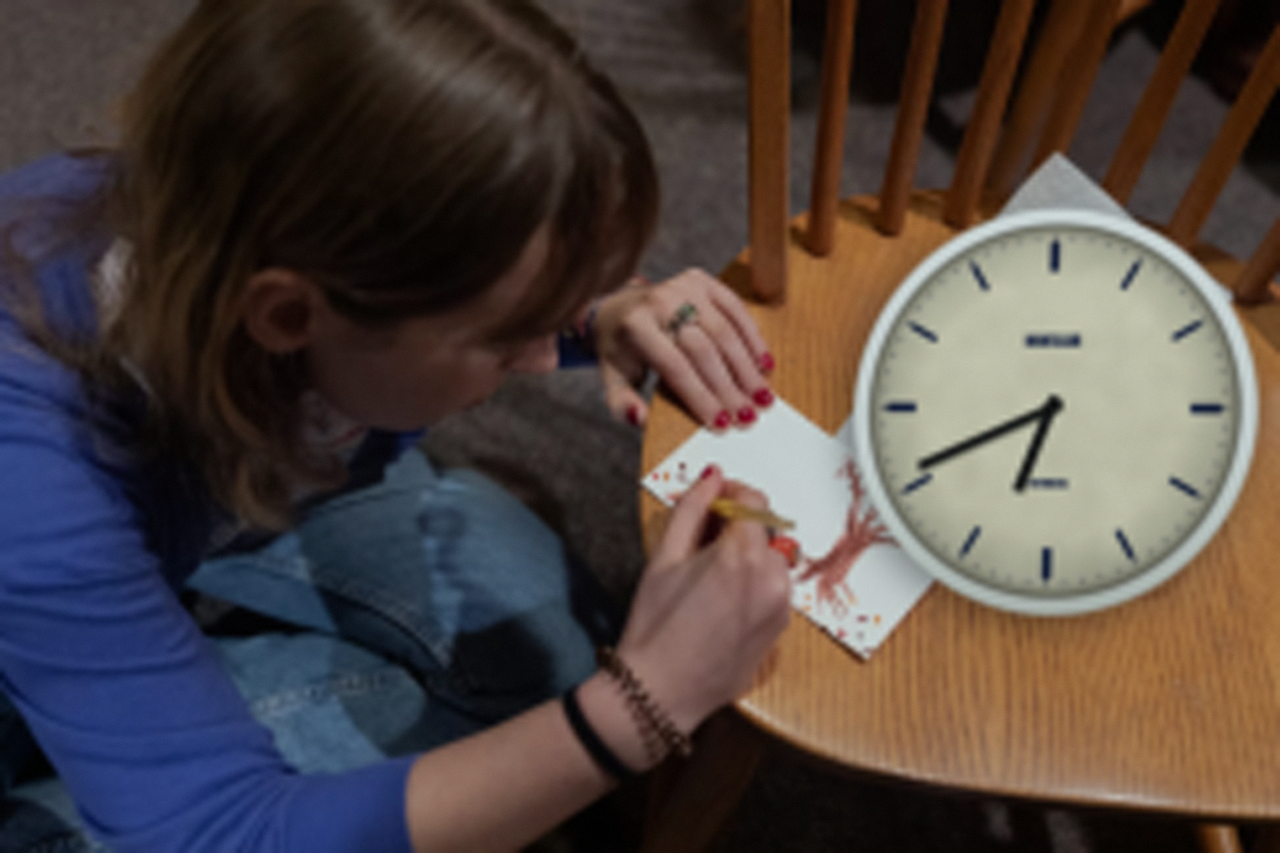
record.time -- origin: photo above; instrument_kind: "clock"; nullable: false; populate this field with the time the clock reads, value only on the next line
6:41
